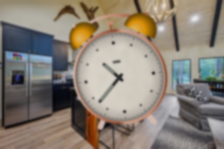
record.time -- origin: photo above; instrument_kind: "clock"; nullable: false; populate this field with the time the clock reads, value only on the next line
10:38
